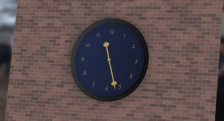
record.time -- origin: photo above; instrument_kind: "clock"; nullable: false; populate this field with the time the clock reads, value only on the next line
11:27
